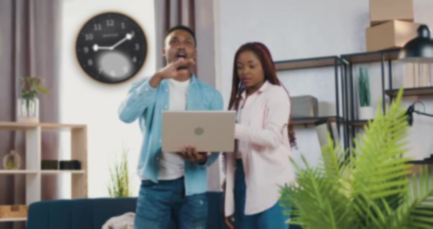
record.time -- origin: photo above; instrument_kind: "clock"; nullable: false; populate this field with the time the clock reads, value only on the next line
9:10
